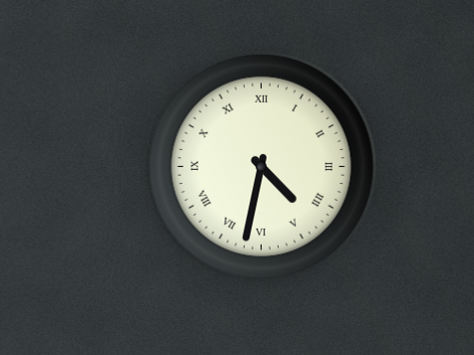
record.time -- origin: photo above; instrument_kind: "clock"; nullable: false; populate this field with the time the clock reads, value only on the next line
4:32
